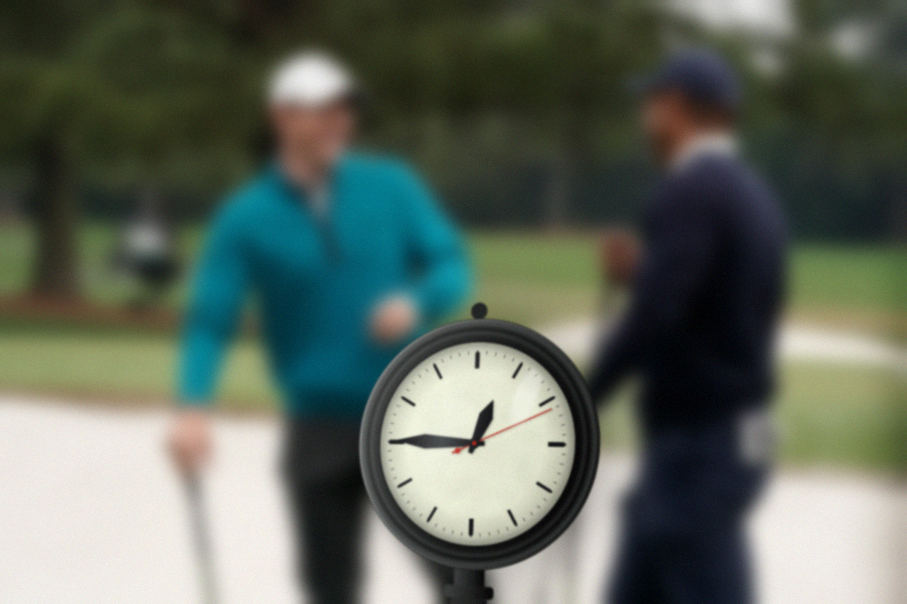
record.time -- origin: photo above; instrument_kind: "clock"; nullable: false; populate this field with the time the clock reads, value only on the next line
12:45:11
